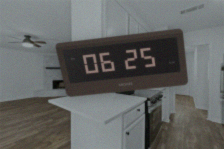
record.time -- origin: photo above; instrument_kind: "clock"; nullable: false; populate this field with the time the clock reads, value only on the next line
6:25
